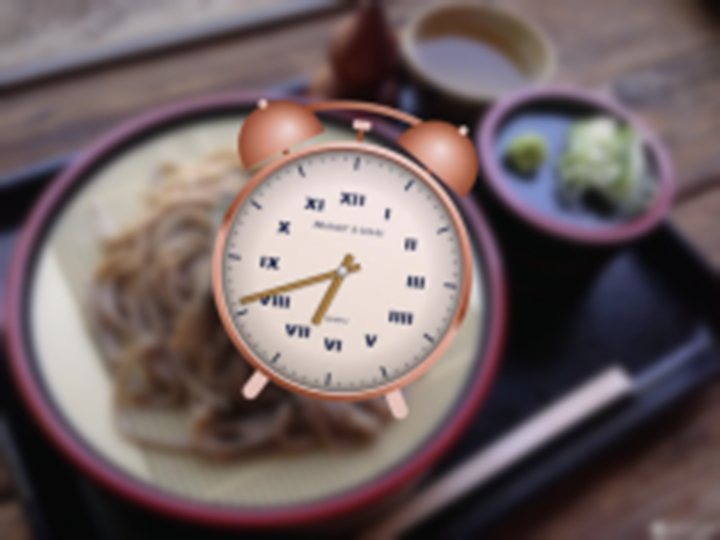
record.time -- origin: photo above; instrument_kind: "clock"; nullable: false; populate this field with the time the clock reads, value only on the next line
6:41
